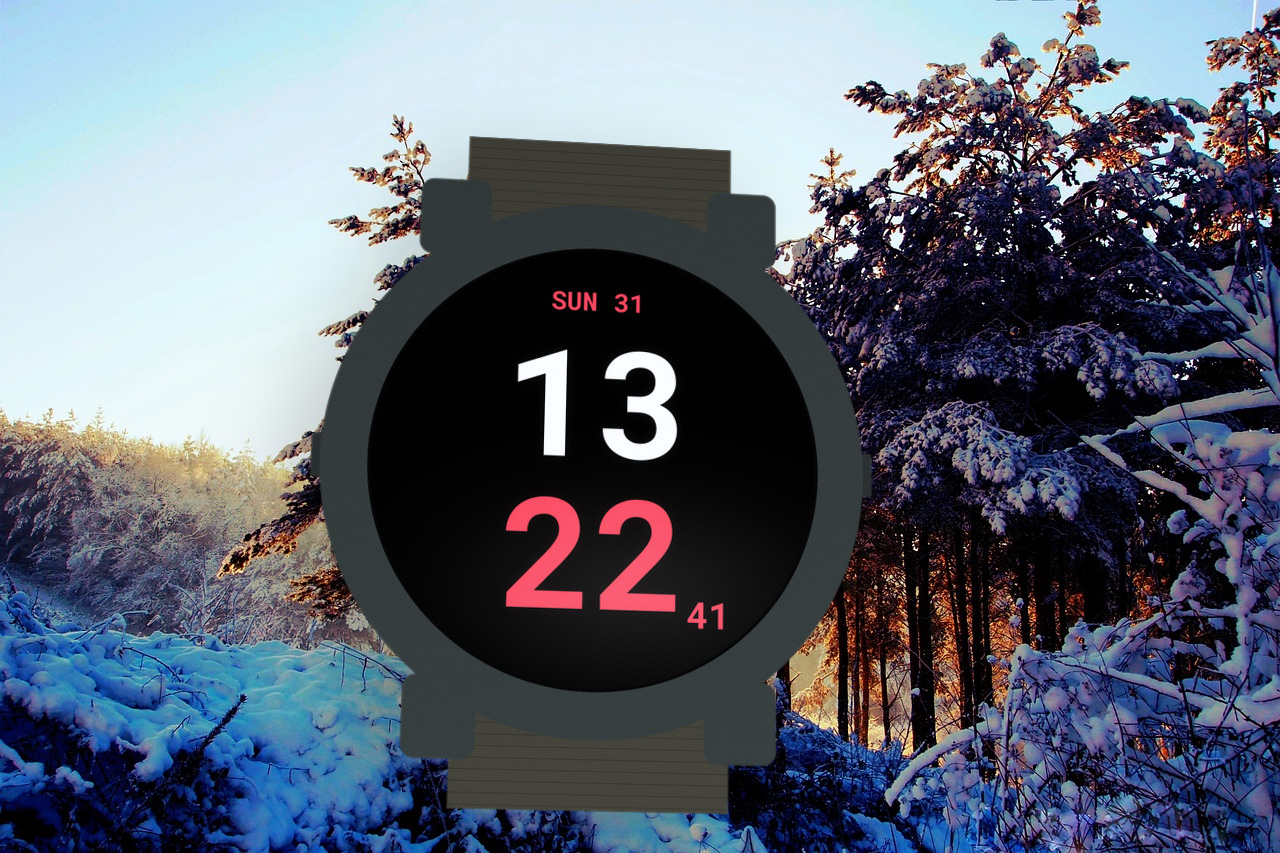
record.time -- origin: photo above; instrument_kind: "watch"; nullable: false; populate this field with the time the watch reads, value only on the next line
13:22:41
